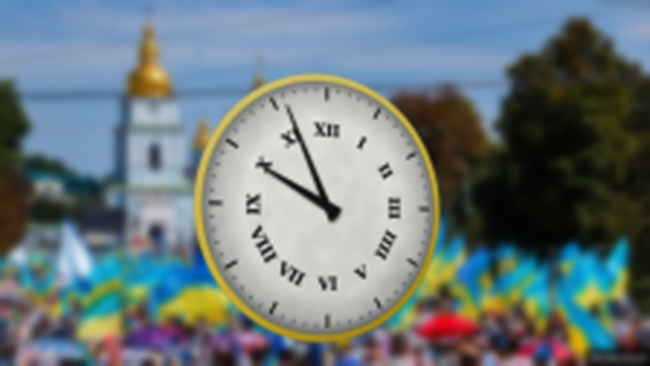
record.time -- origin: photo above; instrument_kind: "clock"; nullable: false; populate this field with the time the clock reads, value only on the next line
9:56
